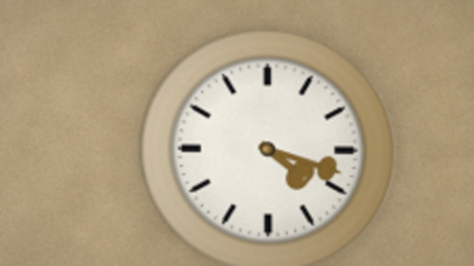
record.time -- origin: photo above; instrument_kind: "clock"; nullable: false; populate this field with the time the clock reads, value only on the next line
4:18
